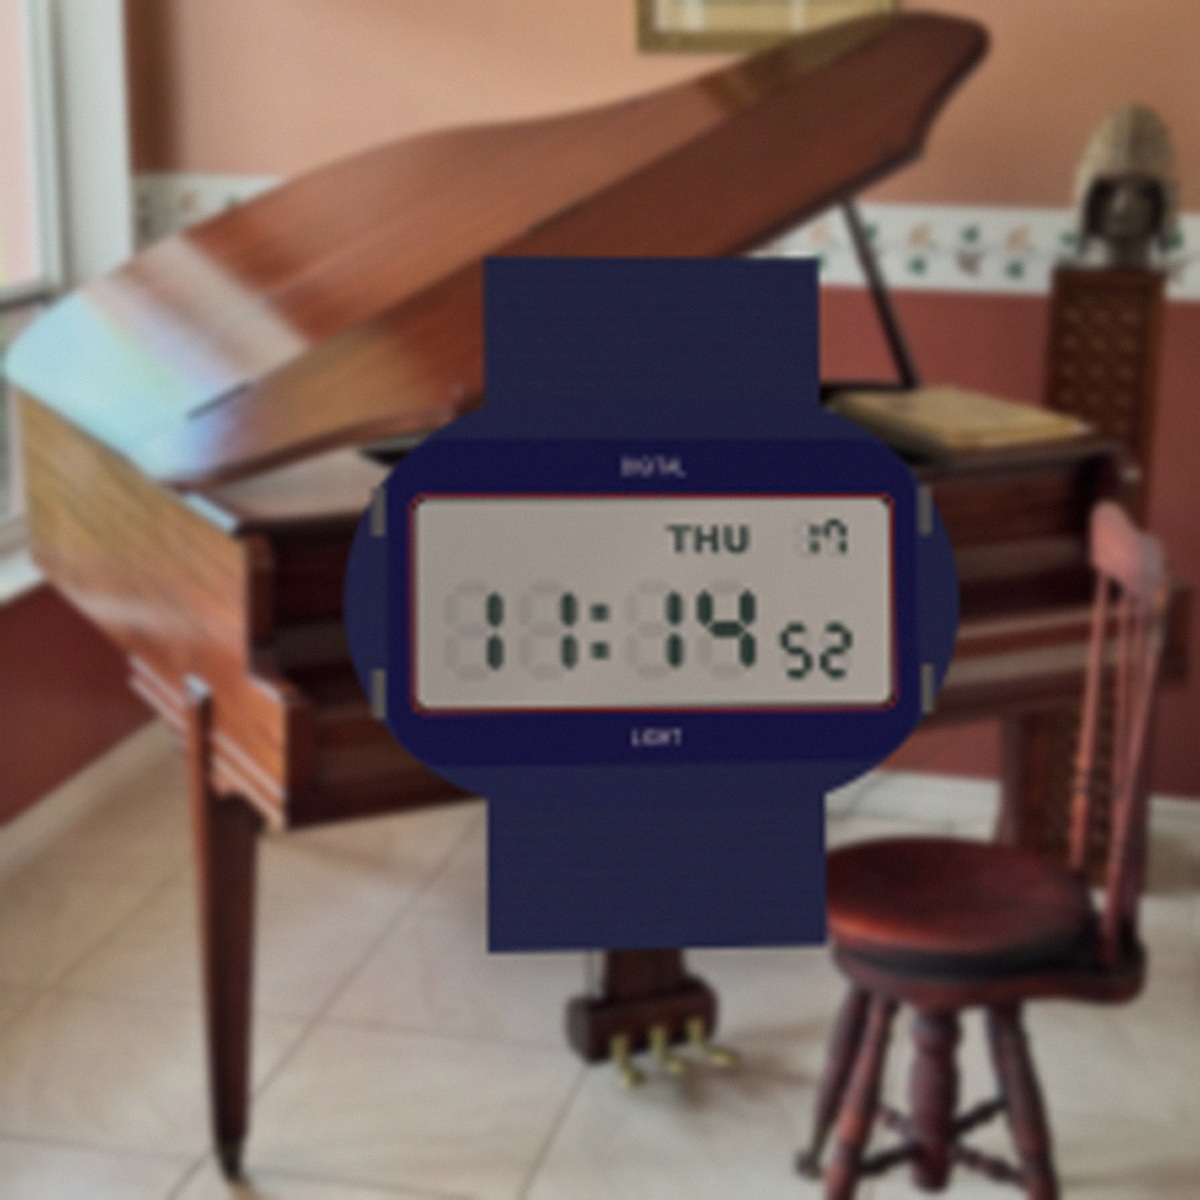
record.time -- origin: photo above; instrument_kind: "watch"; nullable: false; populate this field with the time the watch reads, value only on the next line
11:14:52
